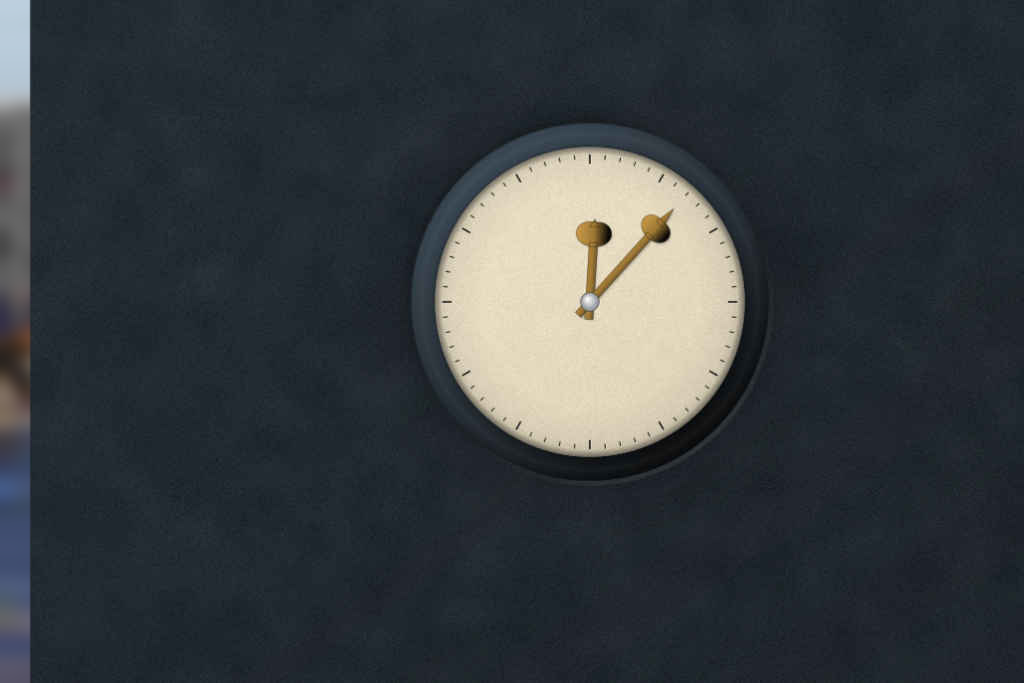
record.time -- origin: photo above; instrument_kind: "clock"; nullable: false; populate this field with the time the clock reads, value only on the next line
12:07
